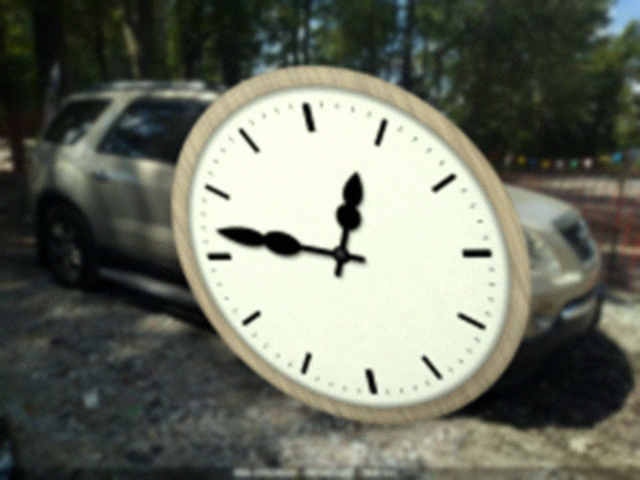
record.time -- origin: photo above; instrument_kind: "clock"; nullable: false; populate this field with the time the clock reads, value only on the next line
12:47
